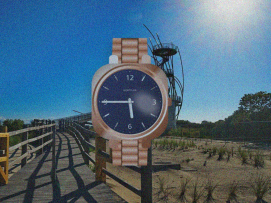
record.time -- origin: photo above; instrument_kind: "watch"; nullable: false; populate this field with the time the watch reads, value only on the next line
5:45
